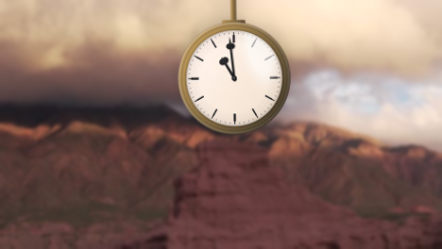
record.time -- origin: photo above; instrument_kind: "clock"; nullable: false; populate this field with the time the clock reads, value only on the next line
10:59
